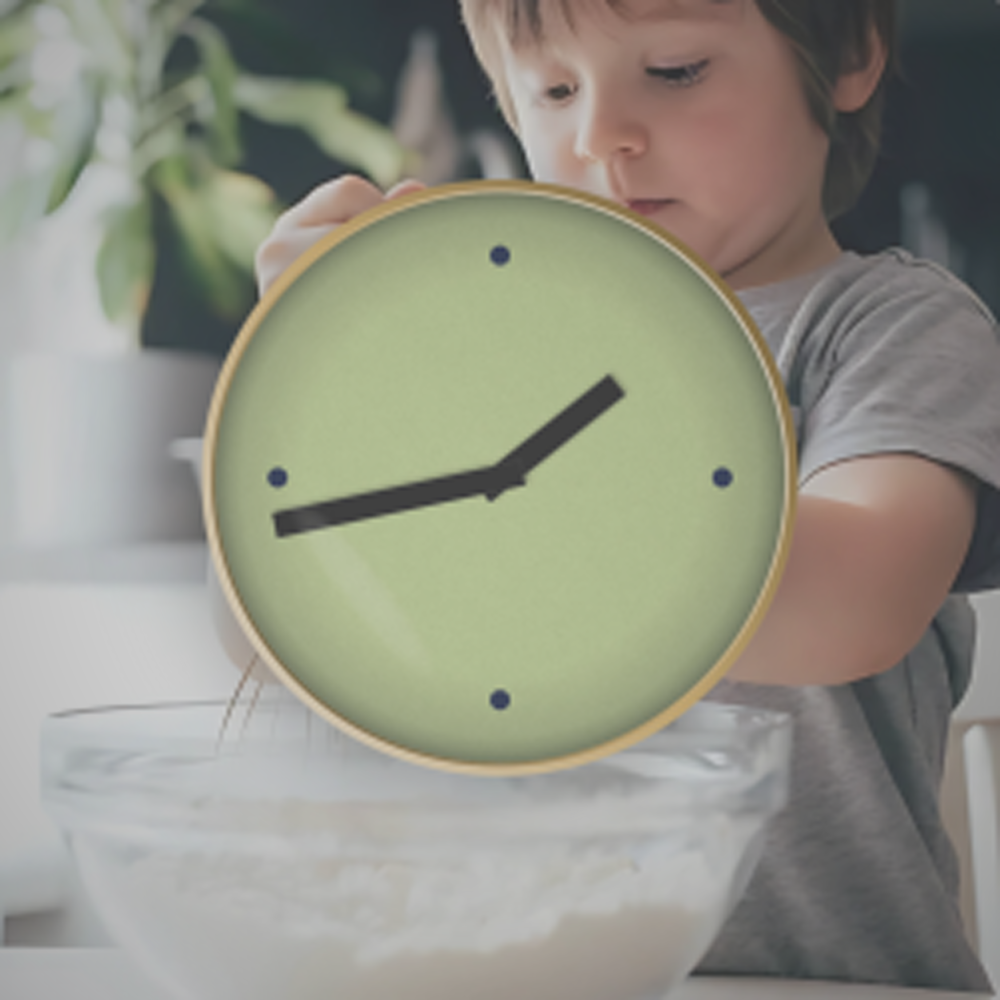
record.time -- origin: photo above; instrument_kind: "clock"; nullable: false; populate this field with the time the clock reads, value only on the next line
1:43
